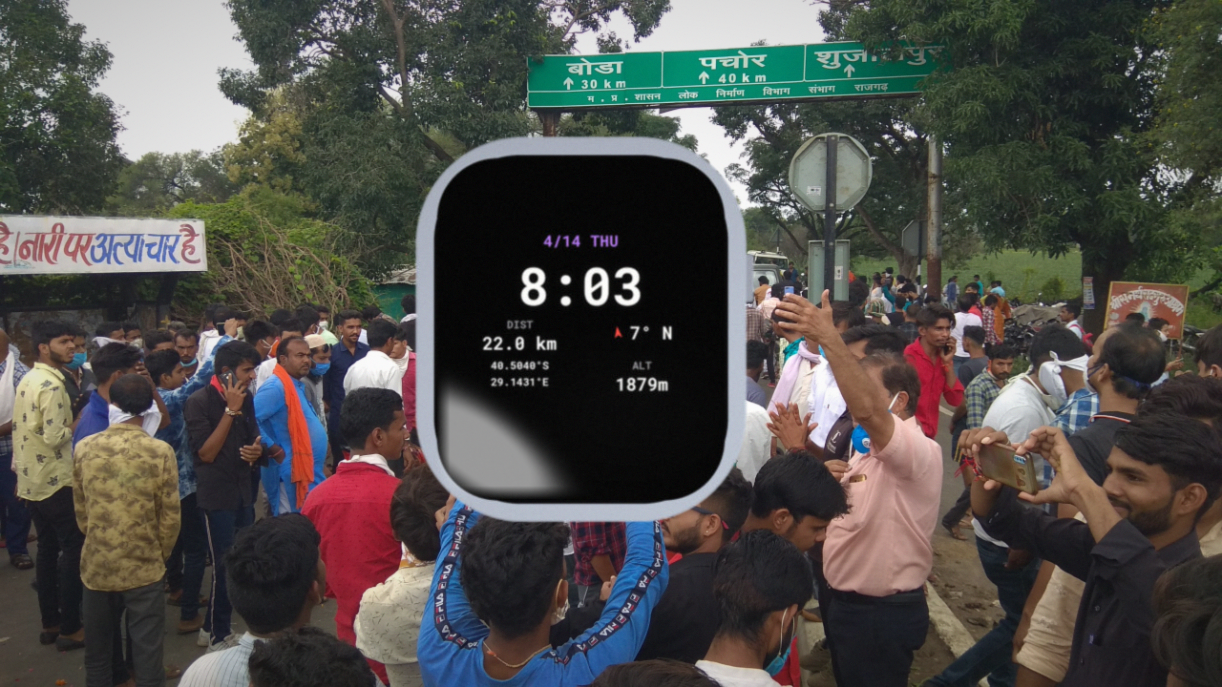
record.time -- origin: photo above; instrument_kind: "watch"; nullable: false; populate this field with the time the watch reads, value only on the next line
8:03
